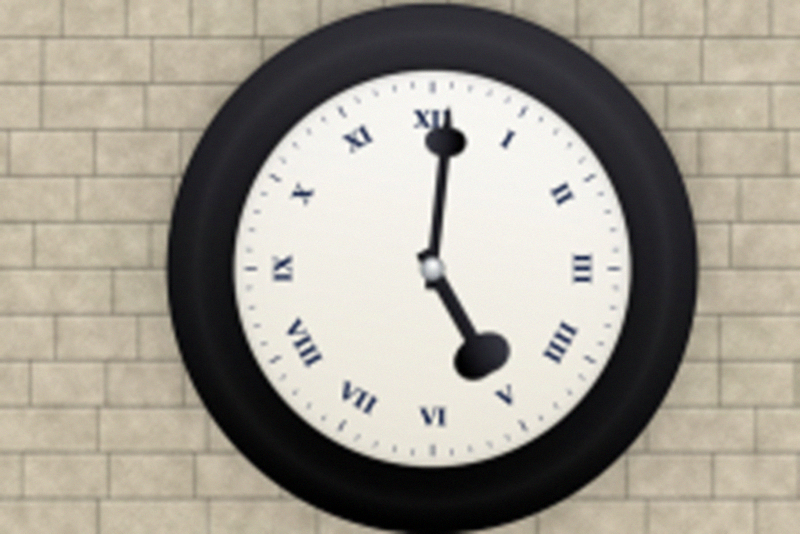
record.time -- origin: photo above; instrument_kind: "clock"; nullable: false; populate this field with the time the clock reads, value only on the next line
5:01
